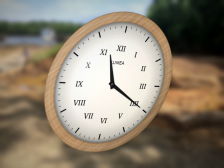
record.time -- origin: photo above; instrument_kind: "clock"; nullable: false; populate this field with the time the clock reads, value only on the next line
11:20
